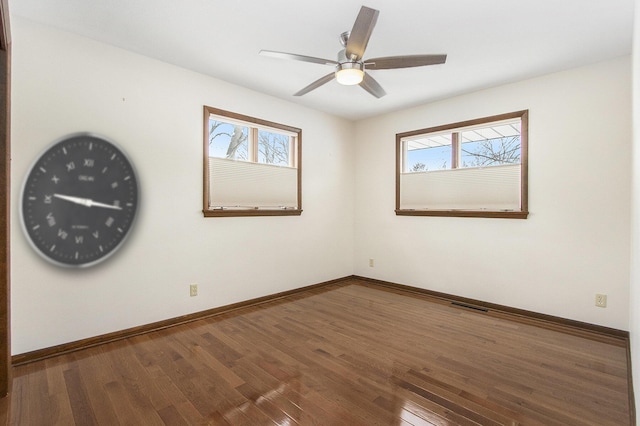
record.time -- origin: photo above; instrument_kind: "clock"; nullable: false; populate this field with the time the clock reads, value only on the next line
9:16
